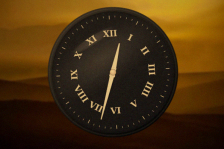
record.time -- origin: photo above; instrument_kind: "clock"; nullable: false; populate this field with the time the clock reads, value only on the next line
12:33
